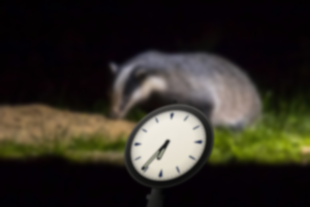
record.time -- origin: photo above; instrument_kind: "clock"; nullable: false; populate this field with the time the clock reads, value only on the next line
6:36
